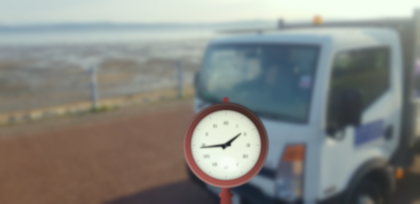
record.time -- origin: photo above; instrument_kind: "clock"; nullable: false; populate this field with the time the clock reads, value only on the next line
1:44
